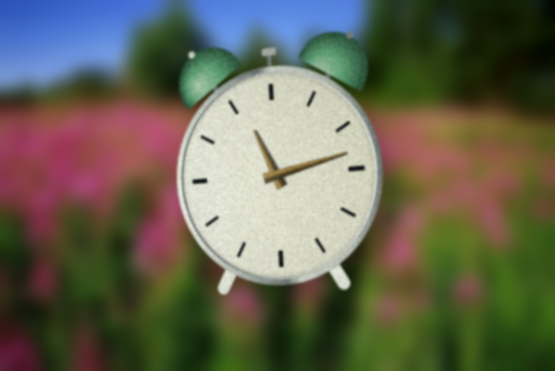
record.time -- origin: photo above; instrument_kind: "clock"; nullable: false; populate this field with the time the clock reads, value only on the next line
11:13
